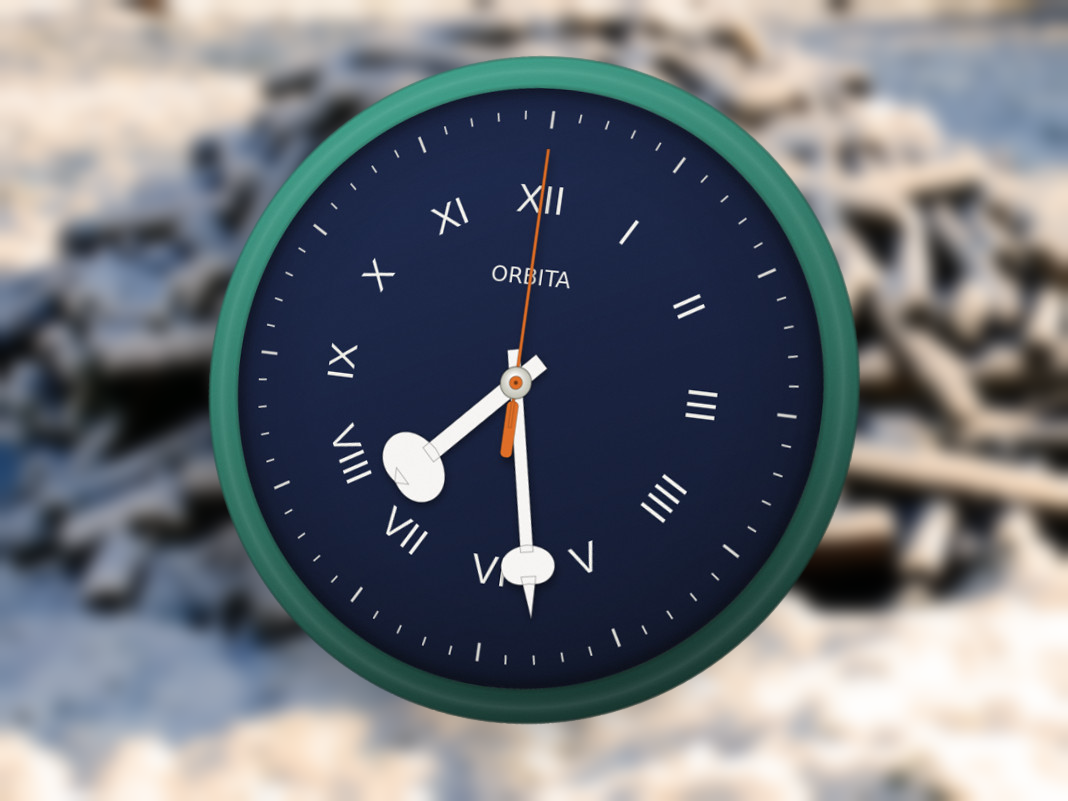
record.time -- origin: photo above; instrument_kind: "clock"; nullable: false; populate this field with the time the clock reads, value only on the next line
7:28:00
